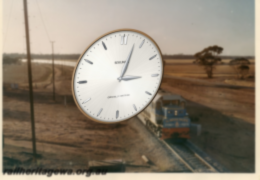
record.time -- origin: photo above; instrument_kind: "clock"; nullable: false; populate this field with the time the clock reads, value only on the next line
3:03
